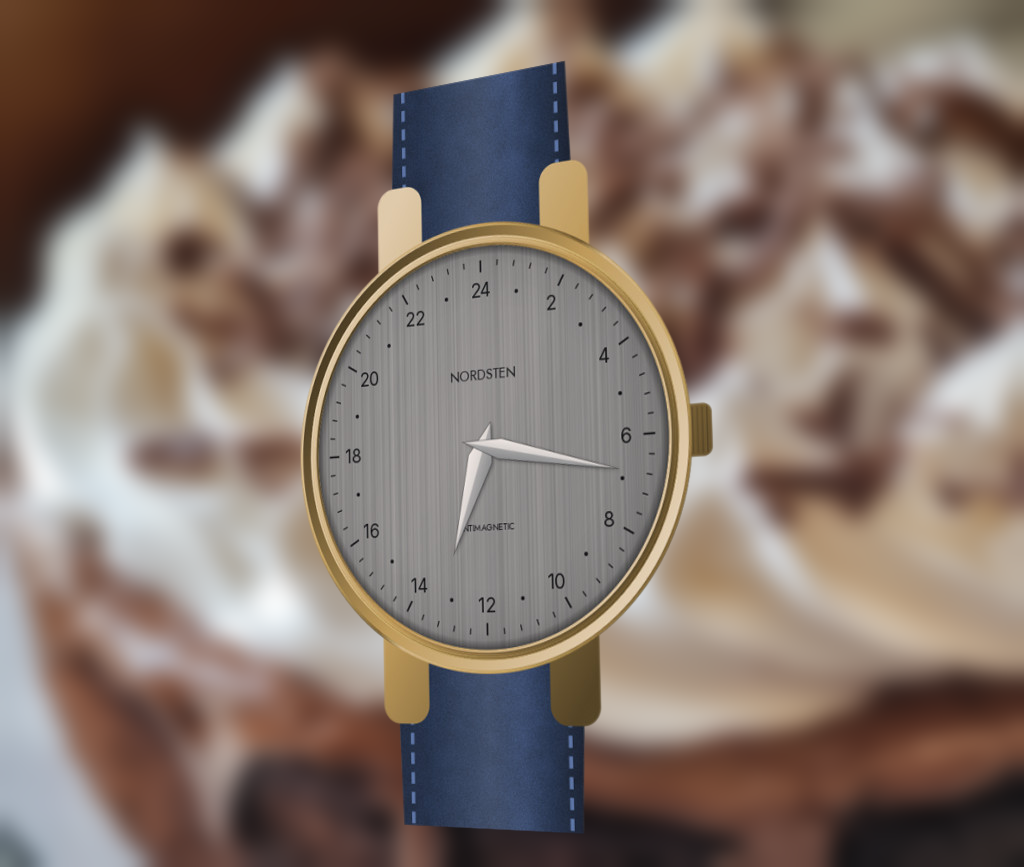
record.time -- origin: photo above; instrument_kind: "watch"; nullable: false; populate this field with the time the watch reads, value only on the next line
13:17
